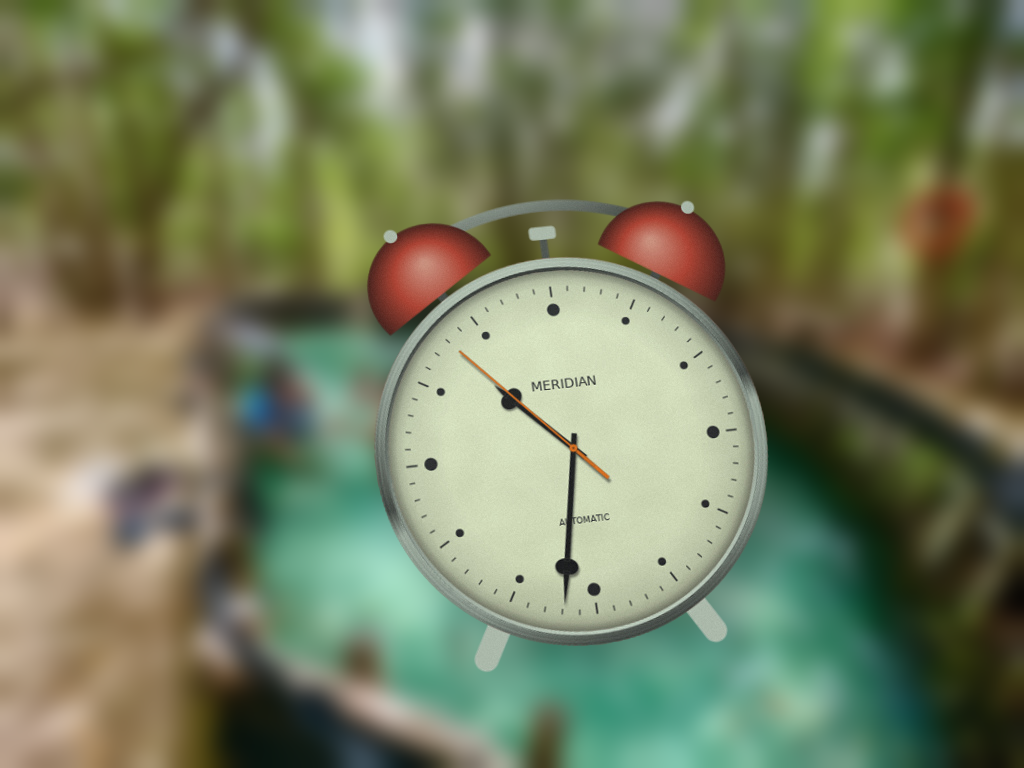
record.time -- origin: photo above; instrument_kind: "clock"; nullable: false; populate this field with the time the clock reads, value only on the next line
10:31:53
